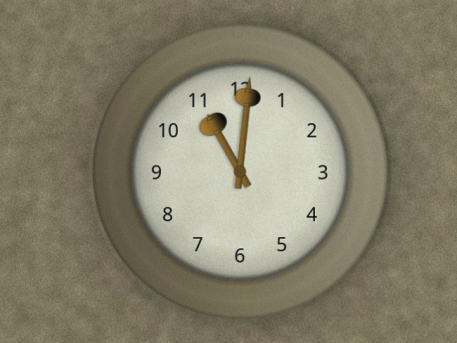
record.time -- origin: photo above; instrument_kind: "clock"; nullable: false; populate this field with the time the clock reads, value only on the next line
11:01
